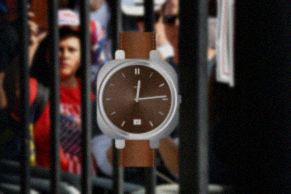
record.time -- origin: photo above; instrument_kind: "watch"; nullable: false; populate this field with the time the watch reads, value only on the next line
12:14
